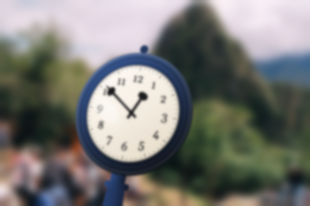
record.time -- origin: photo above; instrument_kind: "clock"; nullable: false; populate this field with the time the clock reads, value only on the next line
12:51
